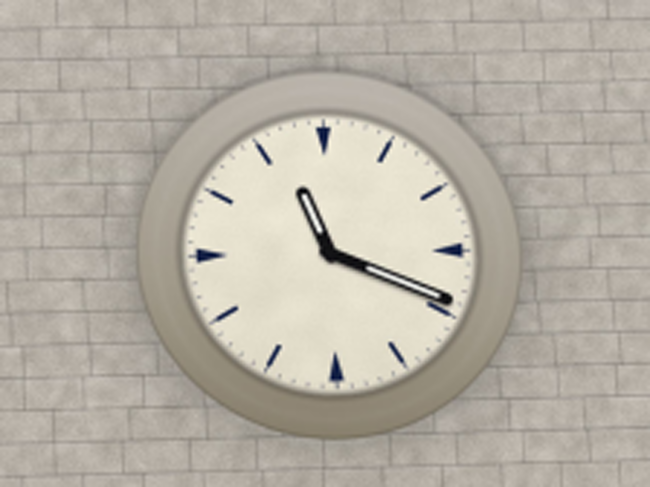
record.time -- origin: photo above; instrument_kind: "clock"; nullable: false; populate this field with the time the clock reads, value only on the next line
11:19
